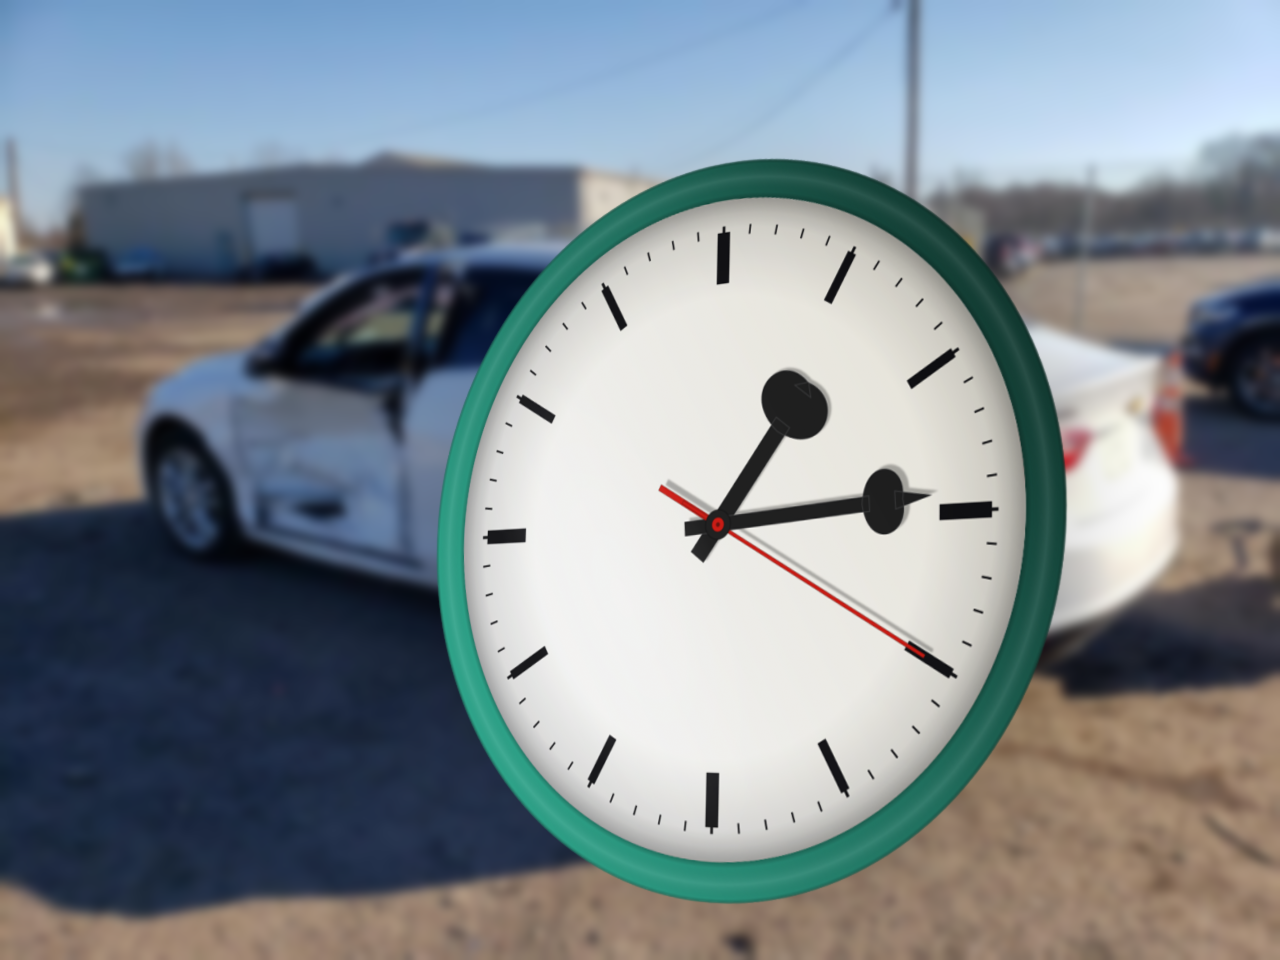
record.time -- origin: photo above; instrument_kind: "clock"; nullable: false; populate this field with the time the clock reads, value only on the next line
1:14:20
